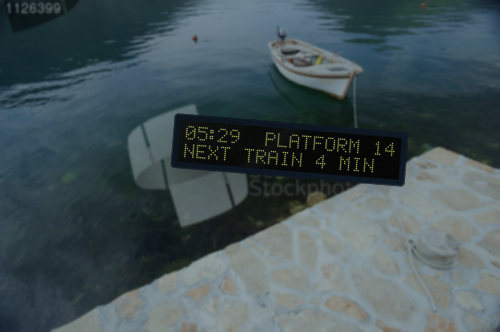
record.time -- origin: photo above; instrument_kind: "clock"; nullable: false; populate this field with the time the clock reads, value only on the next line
5:29
